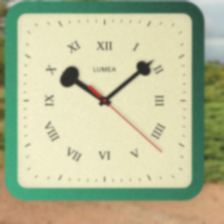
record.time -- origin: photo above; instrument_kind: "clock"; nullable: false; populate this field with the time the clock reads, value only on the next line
10:08:22
